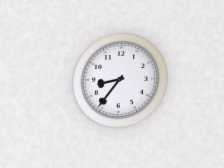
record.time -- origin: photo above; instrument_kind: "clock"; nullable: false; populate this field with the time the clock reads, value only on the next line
8:36
